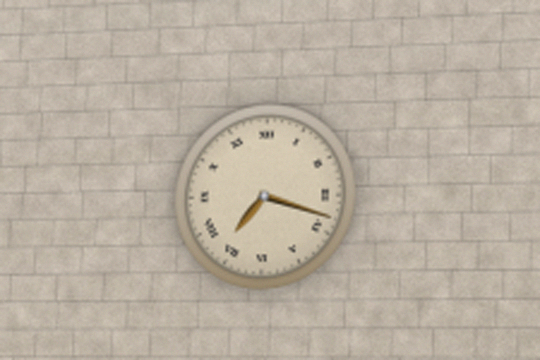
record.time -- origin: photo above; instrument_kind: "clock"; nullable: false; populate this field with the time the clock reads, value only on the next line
7:18
